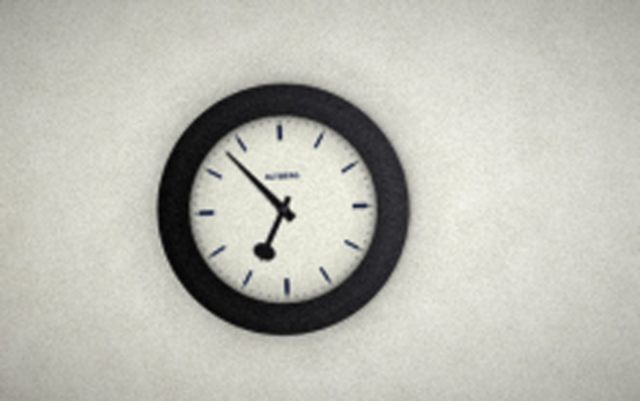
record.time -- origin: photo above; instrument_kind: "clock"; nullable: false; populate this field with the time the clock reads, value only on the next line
6:53
